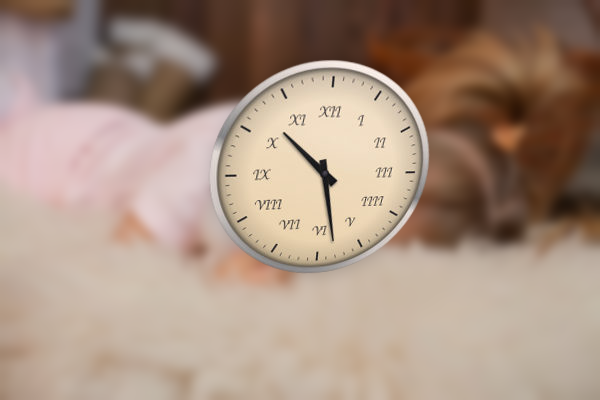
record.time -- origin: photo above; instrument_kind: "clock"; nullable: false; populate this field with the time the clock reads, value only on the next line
10:28
